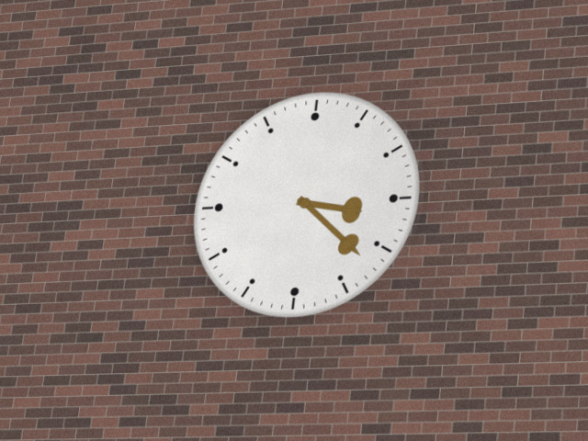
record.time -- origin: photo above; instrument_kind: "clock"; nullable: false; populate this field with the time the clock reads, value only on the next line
3:22
